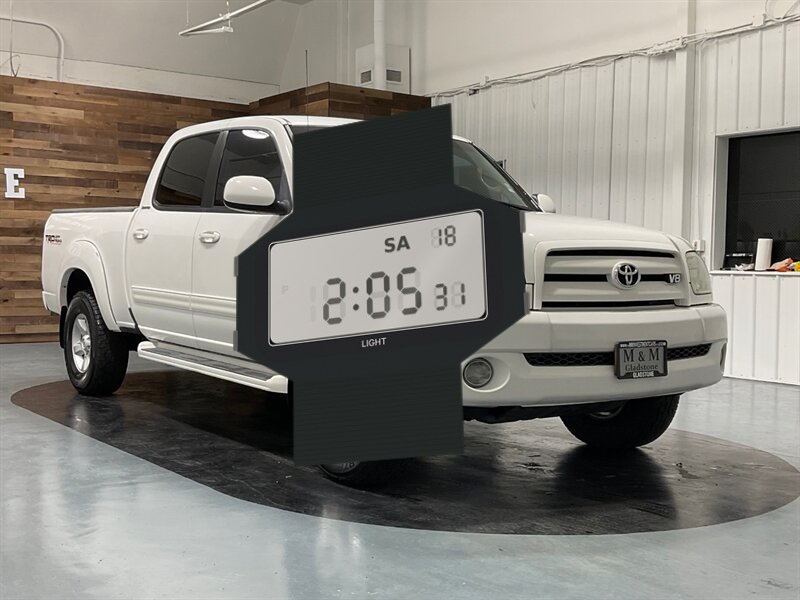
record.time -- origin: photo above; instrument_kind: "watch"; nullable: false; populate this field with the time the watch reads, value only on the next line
2:05:31
